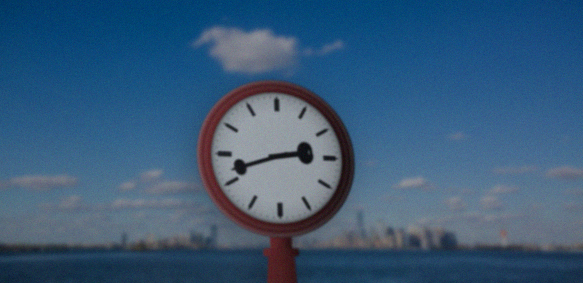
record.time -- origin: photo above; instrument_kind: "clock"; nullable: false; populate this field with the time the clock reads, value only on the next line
2:42
